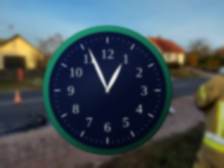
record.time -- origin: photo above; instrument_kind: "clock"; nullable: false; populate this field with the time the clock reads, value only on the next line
12:56
